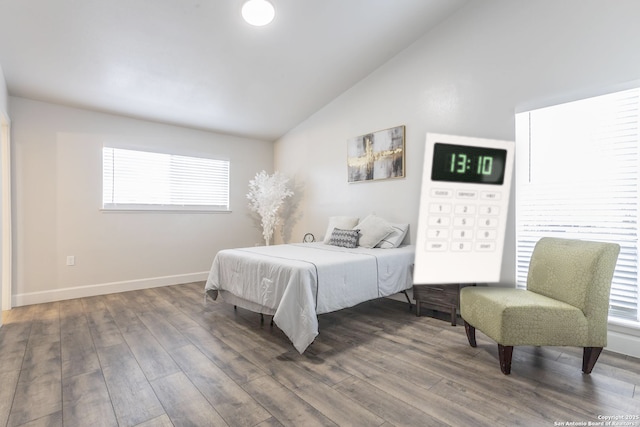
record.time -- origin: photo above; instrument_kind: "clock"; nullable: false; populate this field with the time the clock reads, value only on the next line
13:10
